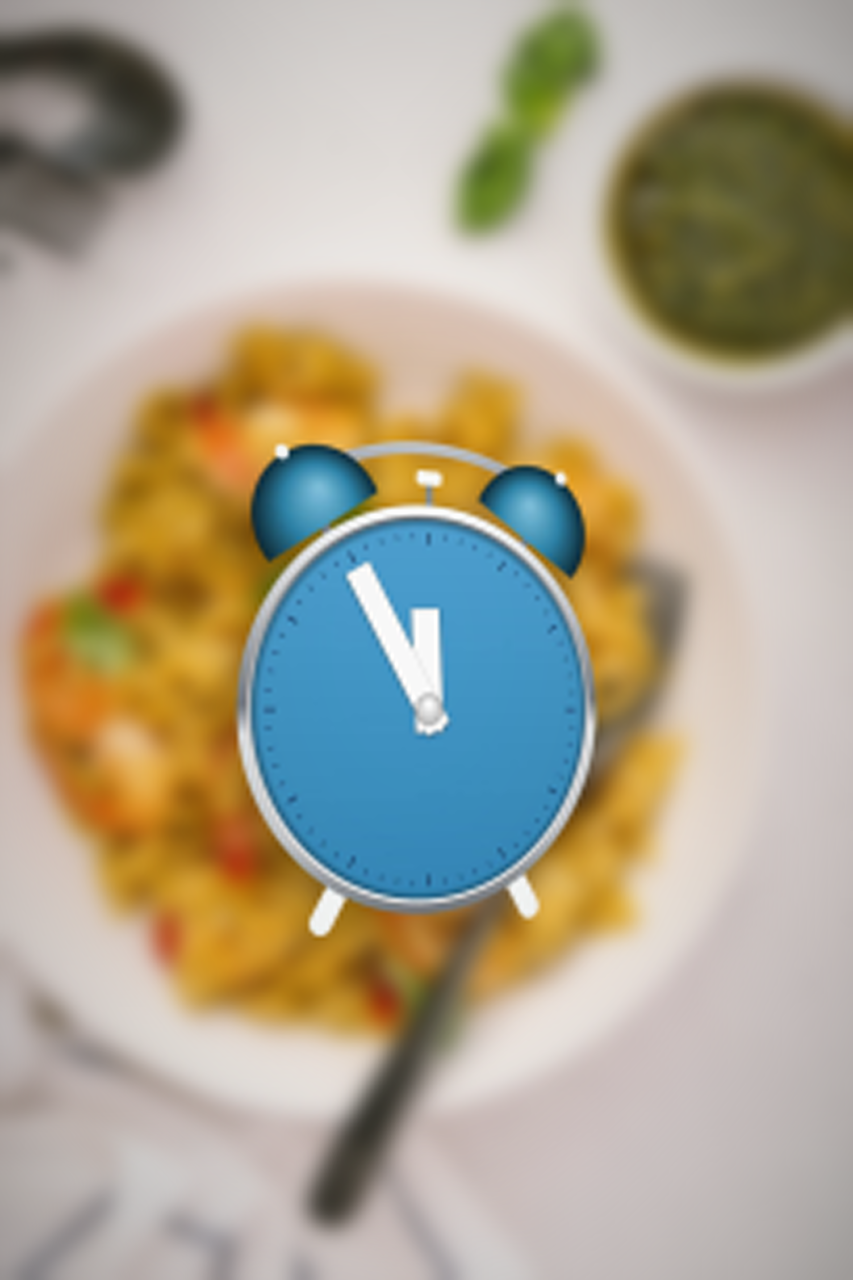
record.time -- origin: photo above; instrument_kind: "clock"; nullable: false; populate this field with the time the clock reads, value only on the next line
11:55
